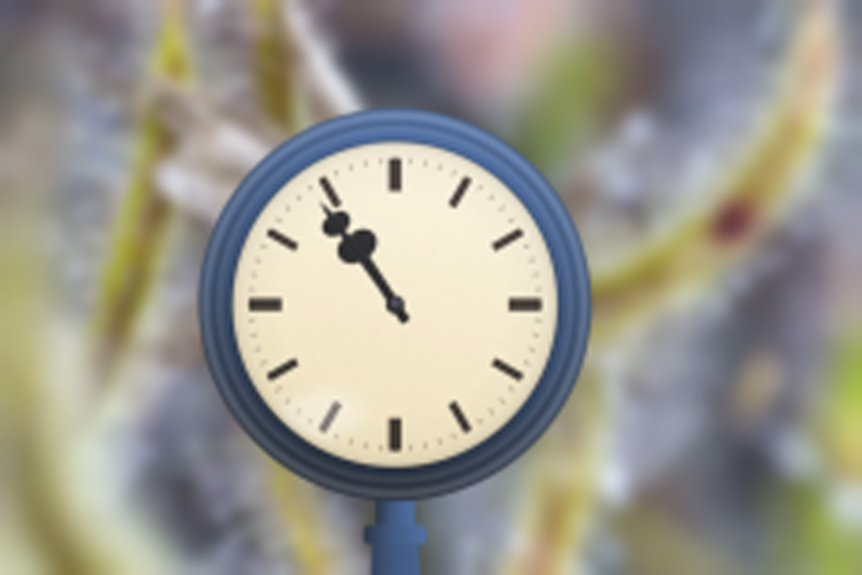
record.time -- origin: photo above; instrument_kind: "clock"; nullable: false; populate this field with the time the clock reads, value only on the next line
10:54
